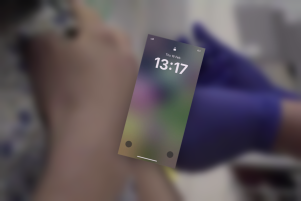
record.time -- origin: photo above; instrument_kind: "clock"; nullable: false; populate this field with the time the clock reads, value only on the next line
13:17
